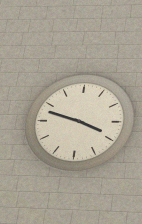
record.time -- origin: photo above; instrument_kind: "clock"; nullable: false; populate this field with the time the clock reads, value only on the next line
3:48
